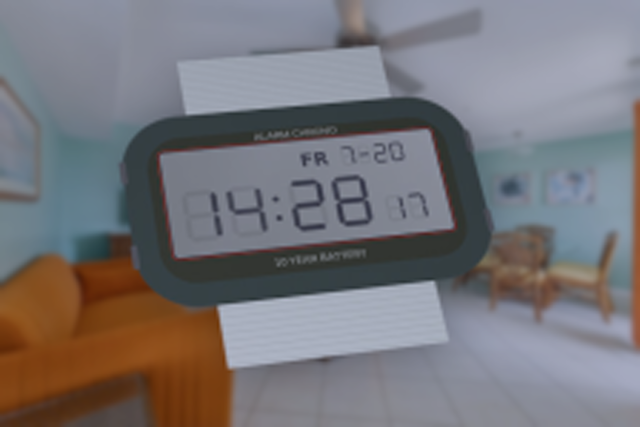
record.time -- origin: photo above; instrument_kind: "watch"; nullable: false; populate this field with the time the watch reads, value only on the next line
14:28:17
